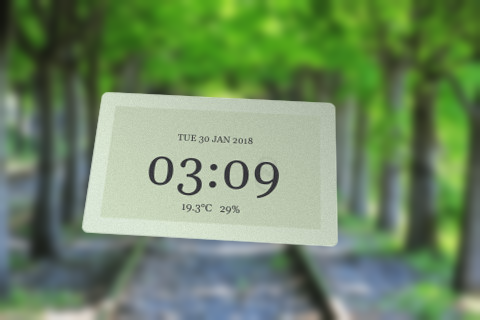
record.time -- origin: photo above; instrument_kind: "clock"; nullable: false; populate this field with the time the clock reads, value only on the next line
3:09
